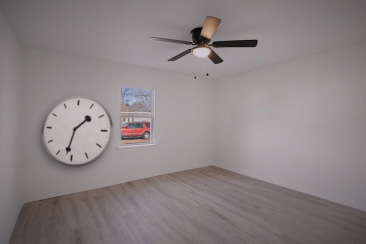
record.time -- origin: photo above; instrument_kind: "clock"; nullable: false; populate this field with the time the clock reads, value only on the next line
1:32
